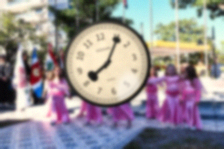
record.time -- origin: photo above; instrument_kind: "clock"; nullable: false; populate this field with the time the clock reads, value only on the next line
8:06
